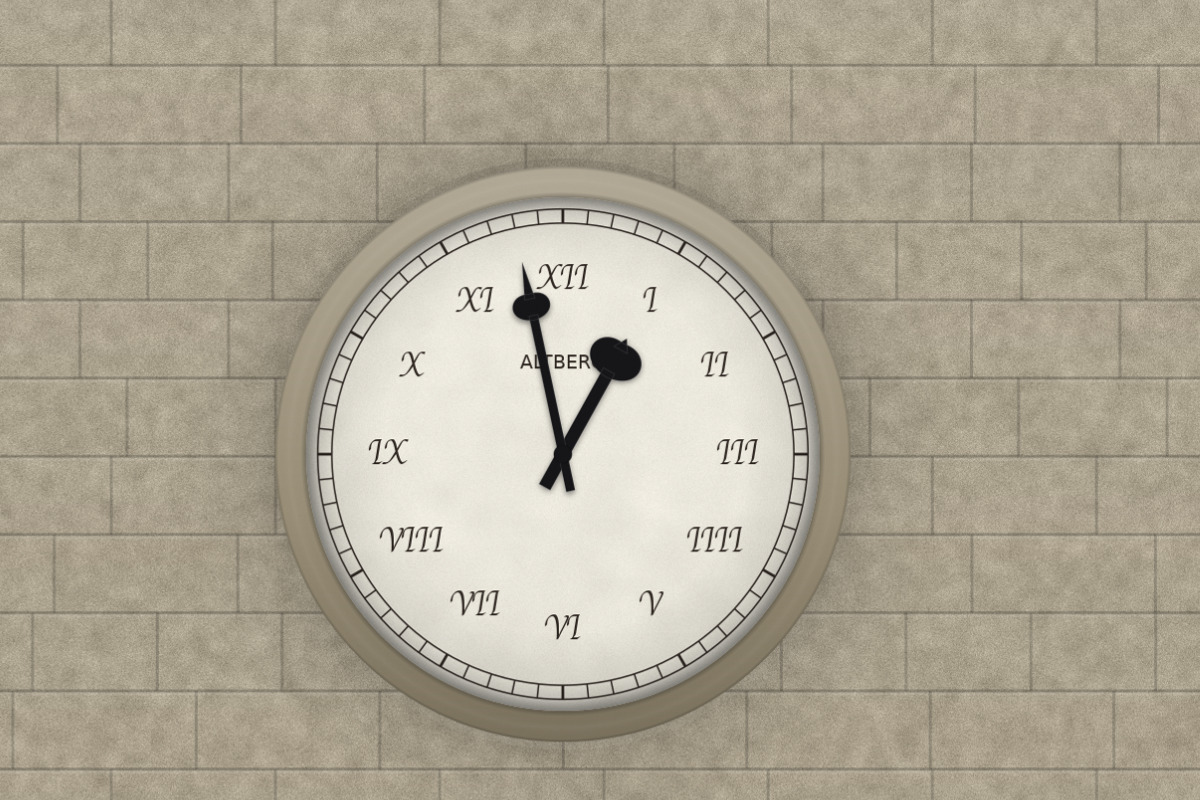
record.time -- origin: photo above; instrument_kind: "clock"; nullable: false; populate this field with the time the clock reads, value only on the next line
12:58
